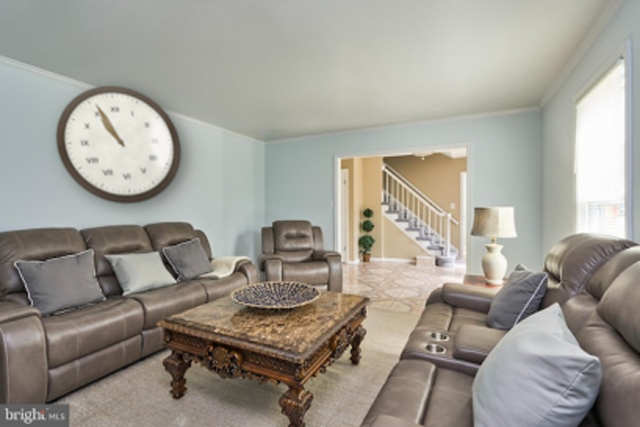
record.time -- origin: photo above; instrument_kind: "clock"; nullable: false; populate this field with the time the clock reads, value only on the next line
10:56
